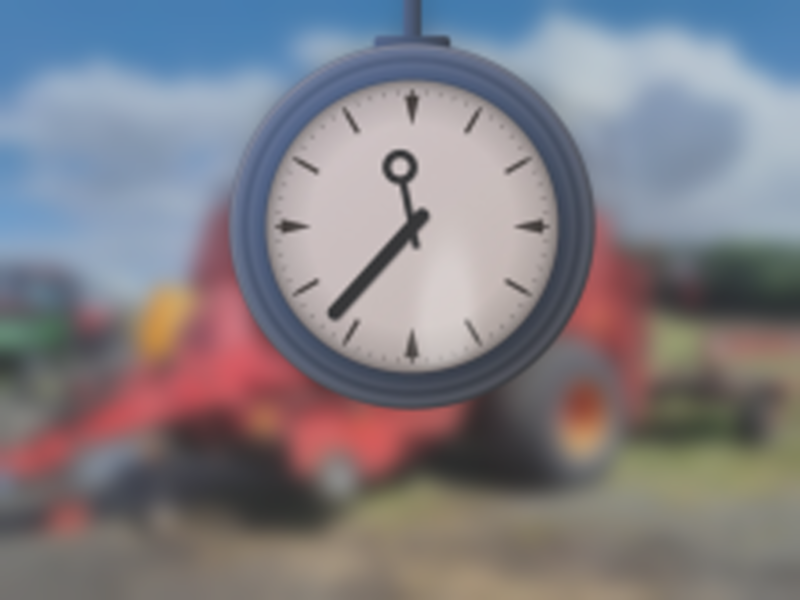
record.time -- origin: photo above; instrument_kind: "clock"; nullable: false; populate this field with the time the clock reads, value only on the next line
11:37
